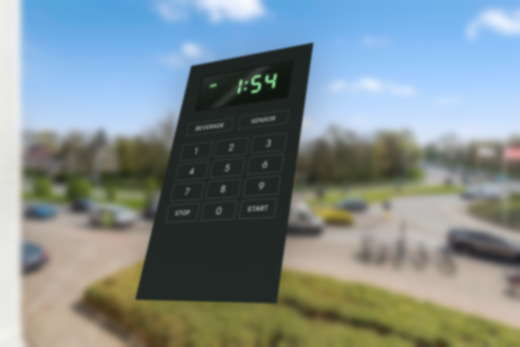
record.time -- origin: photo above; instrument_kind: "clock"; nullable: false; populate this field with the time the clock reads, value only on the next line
1:54
